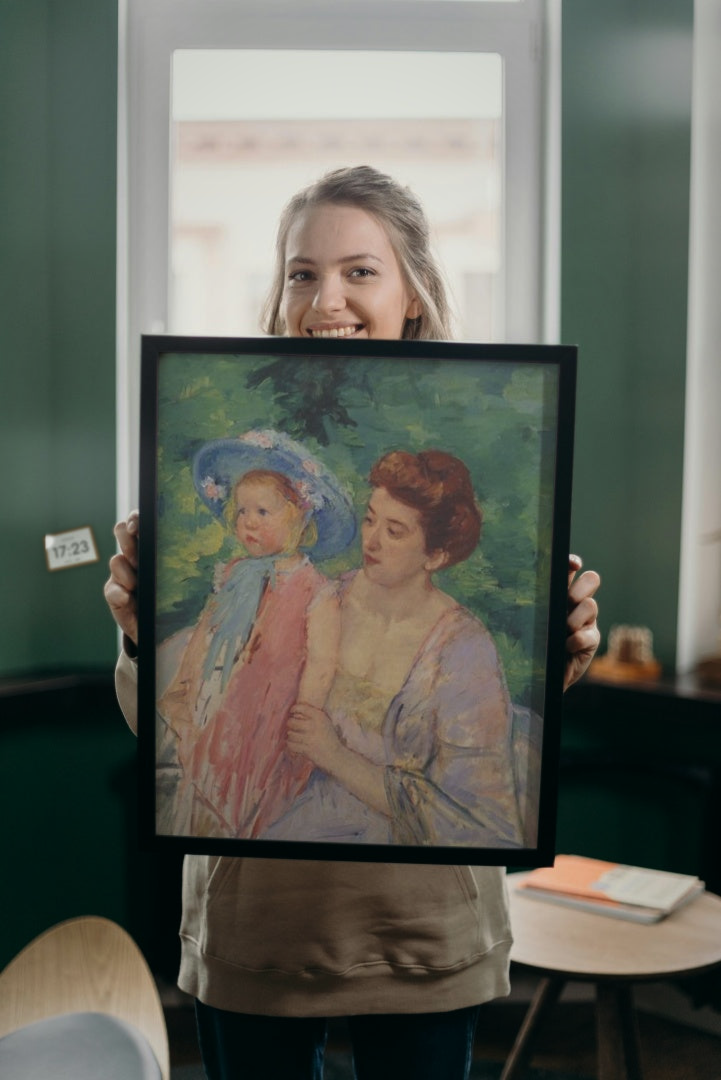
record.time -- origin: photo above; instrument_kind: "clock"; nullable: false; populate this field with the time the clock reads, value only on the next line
17:23
